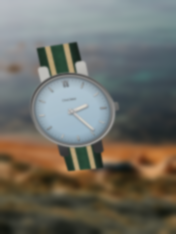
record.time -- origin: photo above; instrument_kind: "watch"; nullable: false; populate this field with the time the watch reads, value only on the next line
2:24
